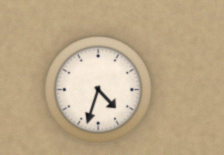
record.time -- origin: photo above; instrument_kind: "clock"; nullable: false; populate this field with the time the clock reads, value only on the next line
4:33
